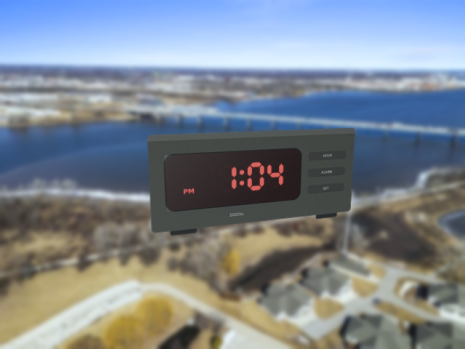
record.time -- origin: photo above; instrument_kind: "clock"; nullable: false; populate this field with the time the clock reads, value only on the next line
1:04
